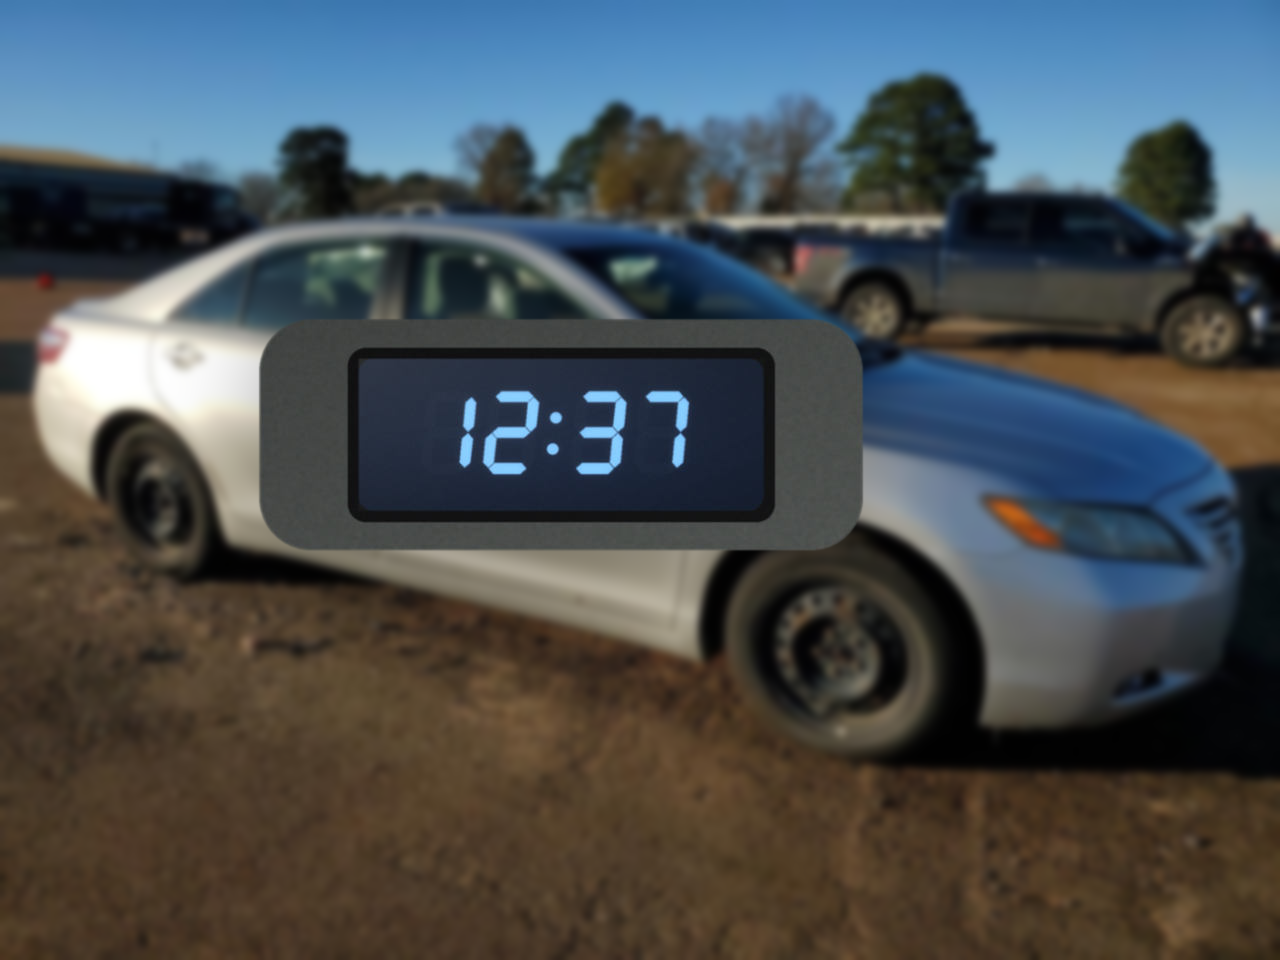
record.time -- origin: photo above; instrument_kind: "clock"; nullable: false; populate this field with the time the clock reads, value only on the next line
12:37
